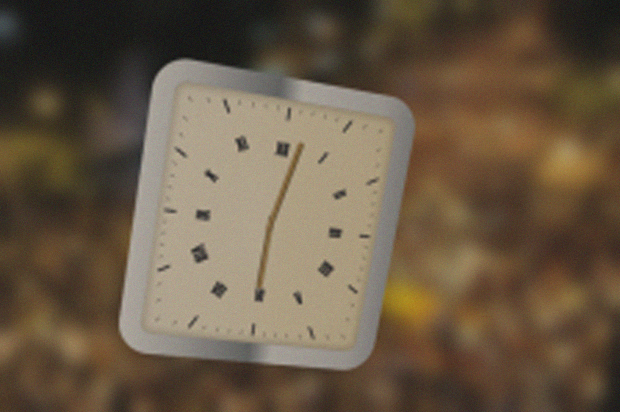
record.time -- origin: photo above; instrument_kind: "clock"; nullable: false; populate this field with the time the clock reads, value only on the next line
6:02
